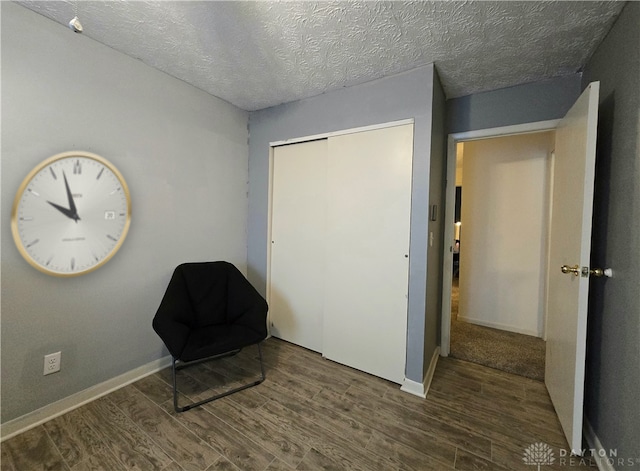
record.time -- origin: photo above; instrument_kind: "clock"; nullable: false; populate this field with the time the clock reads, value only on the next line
9:57
